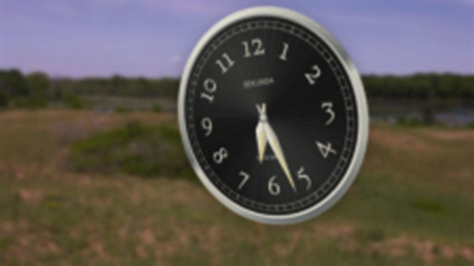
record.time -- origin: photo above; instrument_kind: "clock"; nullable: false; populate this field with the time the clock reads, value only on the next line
6:27
